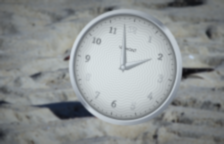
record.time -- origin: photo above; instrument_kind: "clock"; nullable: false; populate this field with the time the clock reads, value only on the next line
1:58
